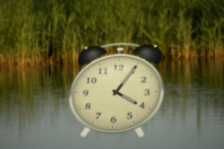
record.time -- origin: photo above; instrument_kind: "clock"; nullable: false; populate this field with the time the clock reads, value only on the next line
4:05
